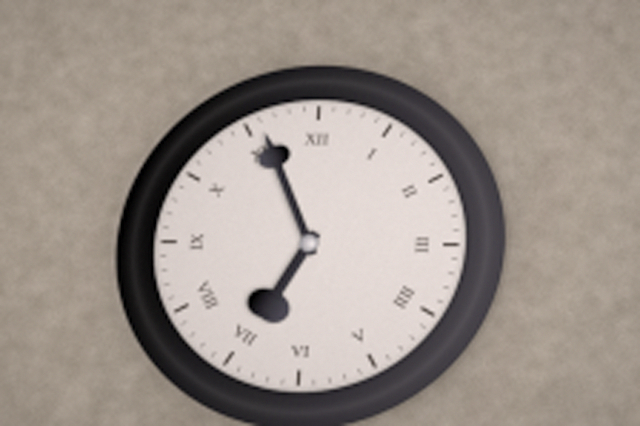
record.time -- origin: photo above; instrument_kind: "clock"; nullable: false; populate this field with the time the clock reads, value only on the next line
6:56
